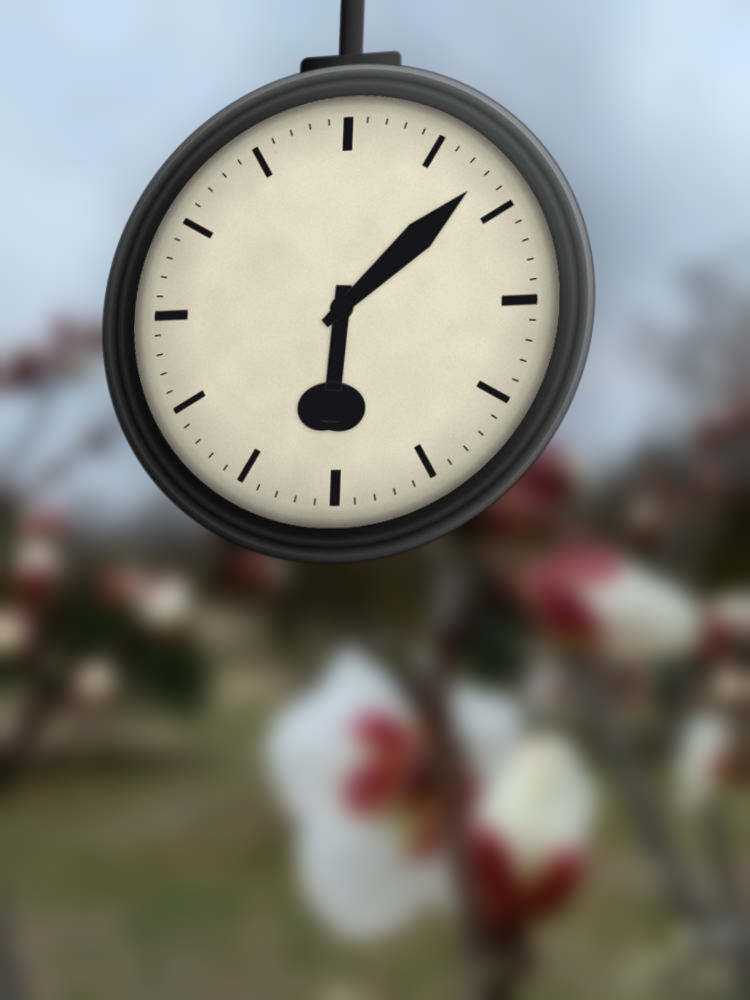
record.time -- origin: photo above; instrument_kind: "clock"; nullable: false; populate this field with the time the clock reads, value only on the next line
6:08
